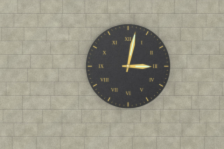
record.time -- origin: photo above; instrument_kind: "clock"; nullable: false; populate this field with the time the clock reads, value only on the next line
3:02
